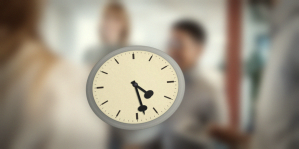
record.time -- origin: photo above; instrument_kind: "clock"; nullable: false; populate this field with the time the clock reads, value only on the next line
4:28
